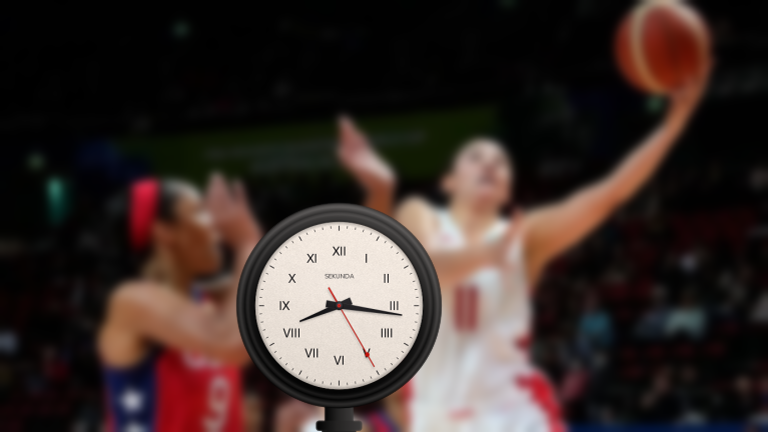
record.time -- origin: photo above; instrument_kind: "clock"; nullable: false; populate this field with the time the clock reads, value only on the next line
8:16:25
